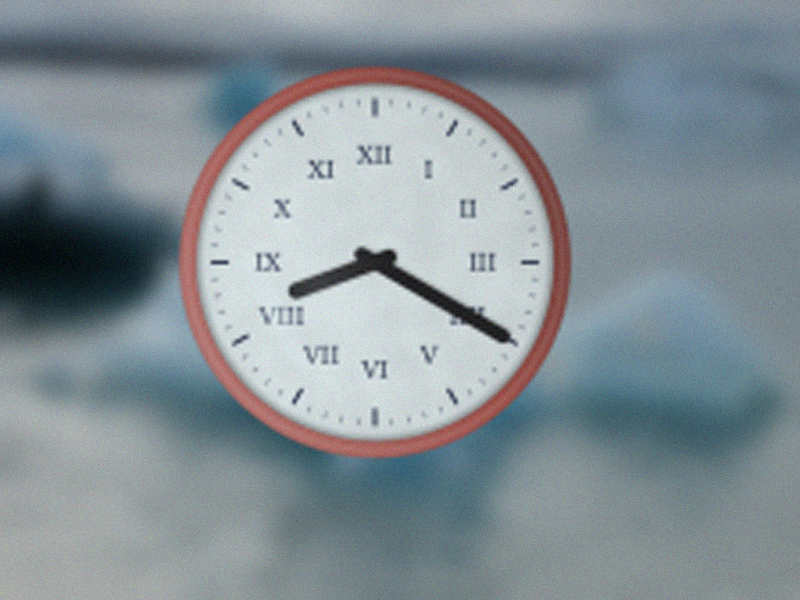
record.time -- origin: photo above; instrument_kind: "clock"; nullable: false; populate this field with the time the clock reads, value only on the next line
8:20
